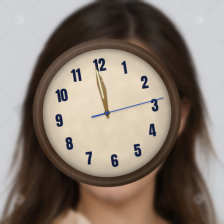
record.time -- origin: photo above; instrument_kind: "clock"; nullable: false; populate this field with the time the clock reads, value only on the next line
11:59:14
